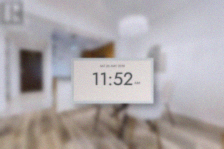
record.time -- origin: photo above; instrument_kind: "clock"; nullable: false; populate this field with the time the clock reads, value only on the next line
11:52
